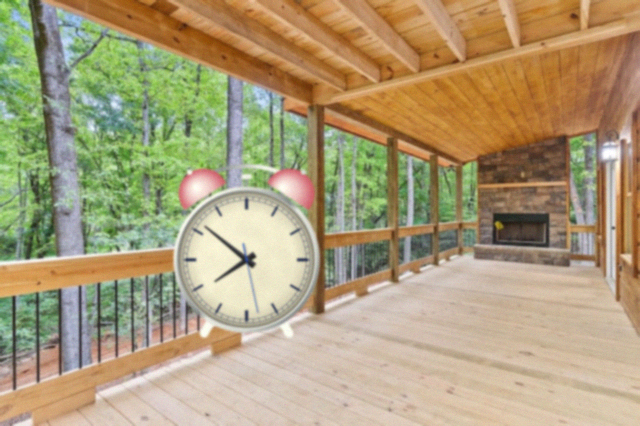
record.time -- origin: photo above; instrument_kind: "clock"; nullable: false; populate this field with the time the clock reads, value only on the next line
7:51:28
